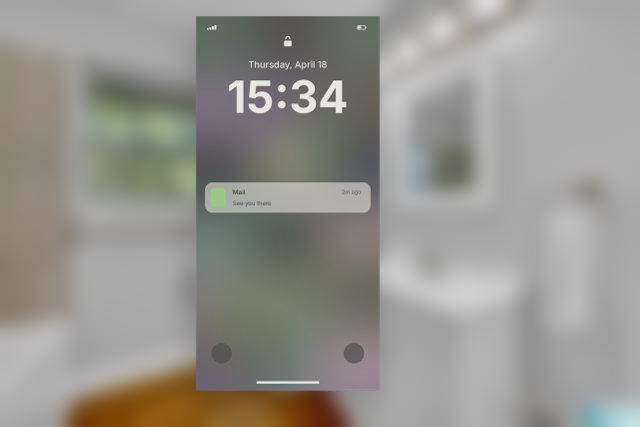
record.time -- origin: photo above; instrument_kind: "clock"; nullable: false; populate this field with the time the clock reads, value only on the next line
15:34
